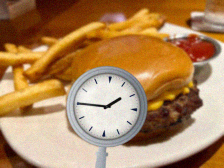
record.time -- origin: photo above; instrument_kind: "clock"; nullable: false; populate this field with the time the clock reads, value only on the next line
1:45
